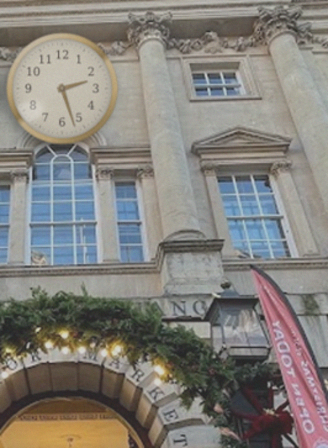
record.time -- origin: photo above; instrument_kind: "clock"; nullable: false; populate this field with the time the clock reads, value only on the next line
2:27
